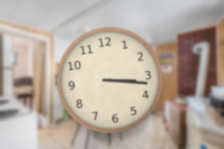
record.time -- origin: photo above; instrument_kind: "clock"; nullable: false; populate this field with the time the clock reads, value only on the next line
3:17
